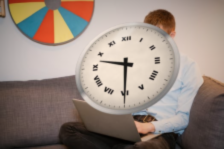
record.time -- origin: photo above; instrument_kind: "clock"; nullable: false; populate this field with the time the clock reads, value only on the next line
9:30
